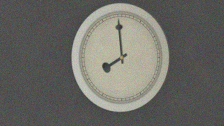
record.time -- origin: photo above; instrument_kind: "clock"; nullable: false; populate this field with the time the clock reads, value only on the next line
7:59
